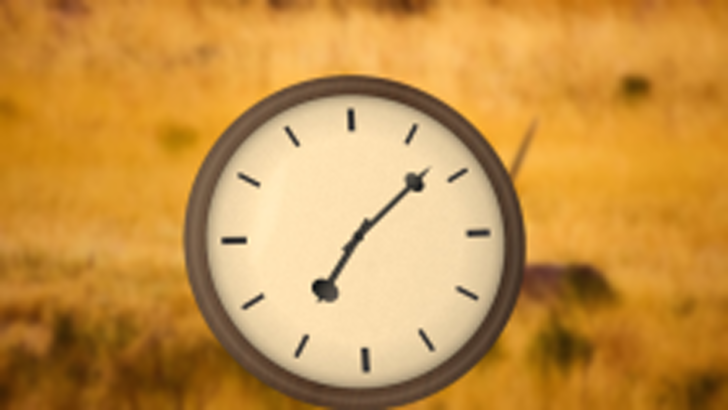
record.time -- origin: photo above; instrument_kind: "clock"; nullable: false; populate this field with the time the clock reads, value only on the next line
7:08
